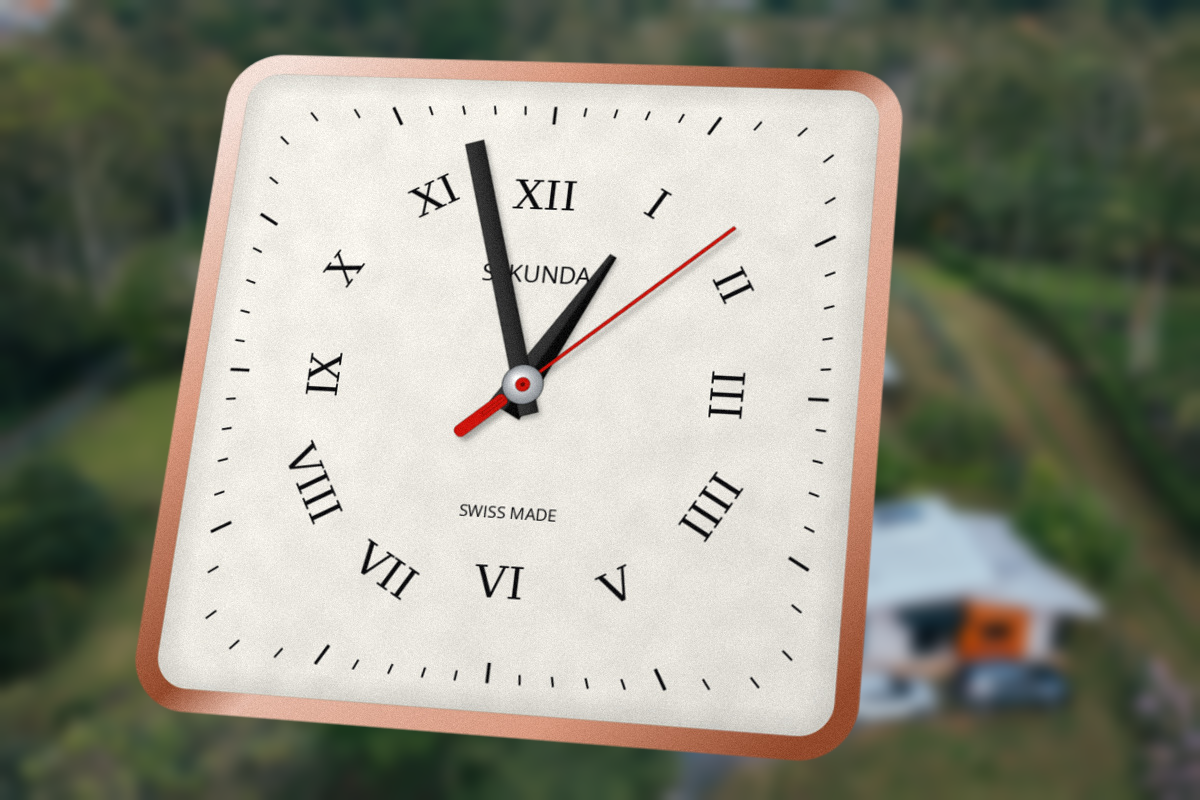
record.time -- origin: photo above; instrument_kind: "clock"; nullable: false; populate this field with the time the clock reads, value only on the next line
12:57:08
